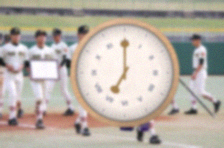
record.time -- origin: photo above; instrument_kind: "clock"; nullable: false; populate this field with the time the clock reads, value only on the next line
7:00
